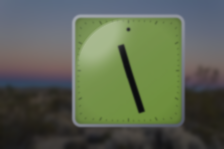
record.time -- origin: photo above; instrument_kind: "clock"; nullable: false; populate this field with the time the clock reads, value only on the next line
11:27
